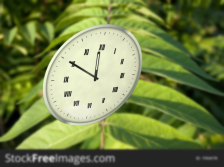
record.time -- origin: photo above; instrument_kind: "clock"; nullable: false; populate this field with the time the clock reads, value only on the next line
11:50
